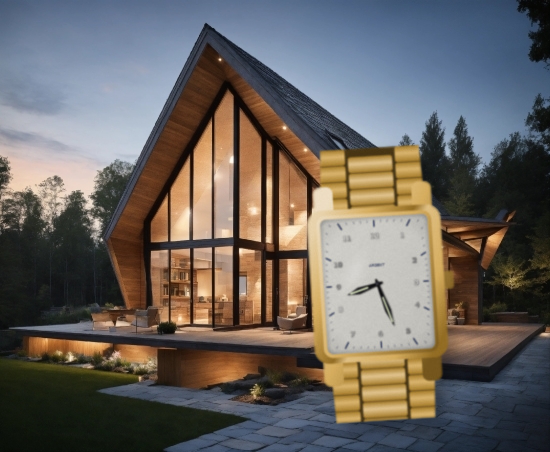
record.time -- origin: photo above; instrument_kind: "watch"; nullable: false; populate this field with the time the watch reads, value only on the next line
8:27
